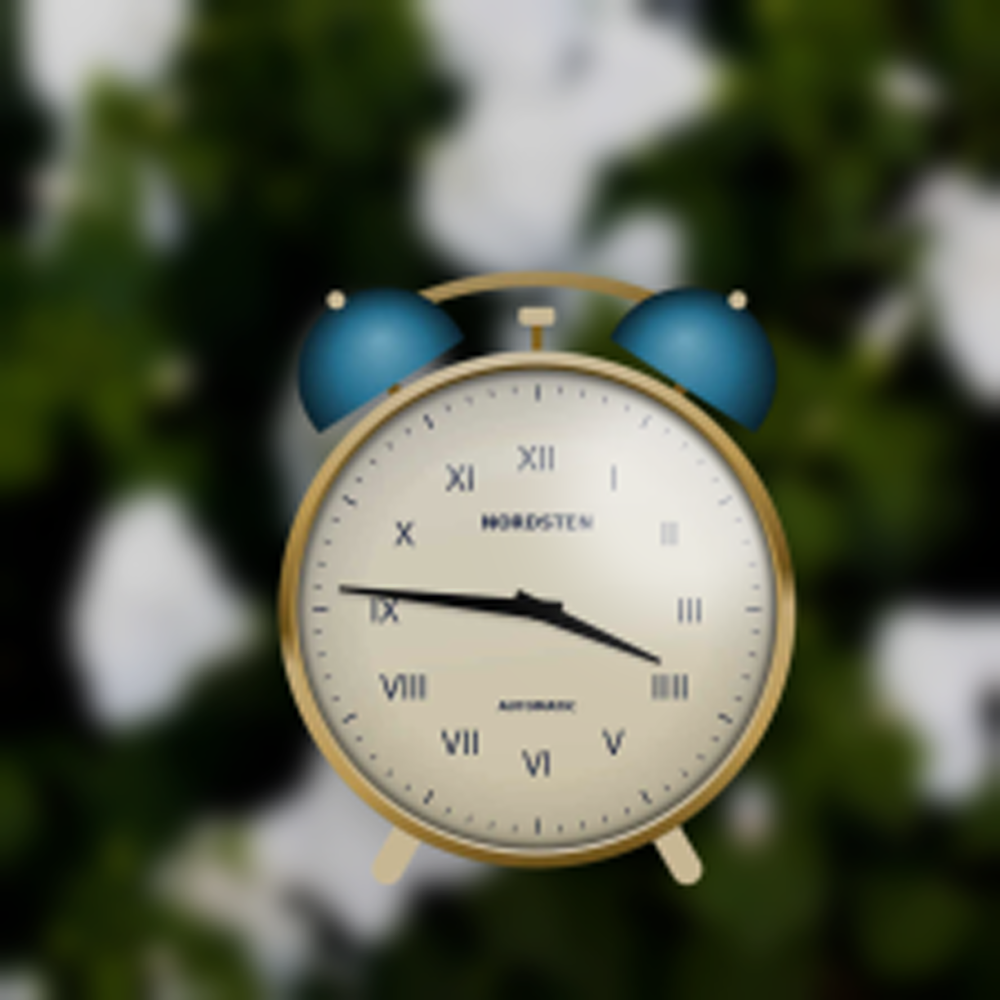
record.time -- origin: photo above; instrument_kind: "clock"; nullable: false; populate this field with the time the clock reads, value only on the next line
3:46
